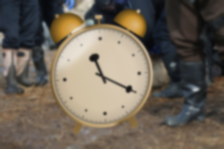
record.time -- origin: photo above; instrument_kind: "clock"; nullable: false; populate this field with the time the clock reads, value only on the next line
11:20
